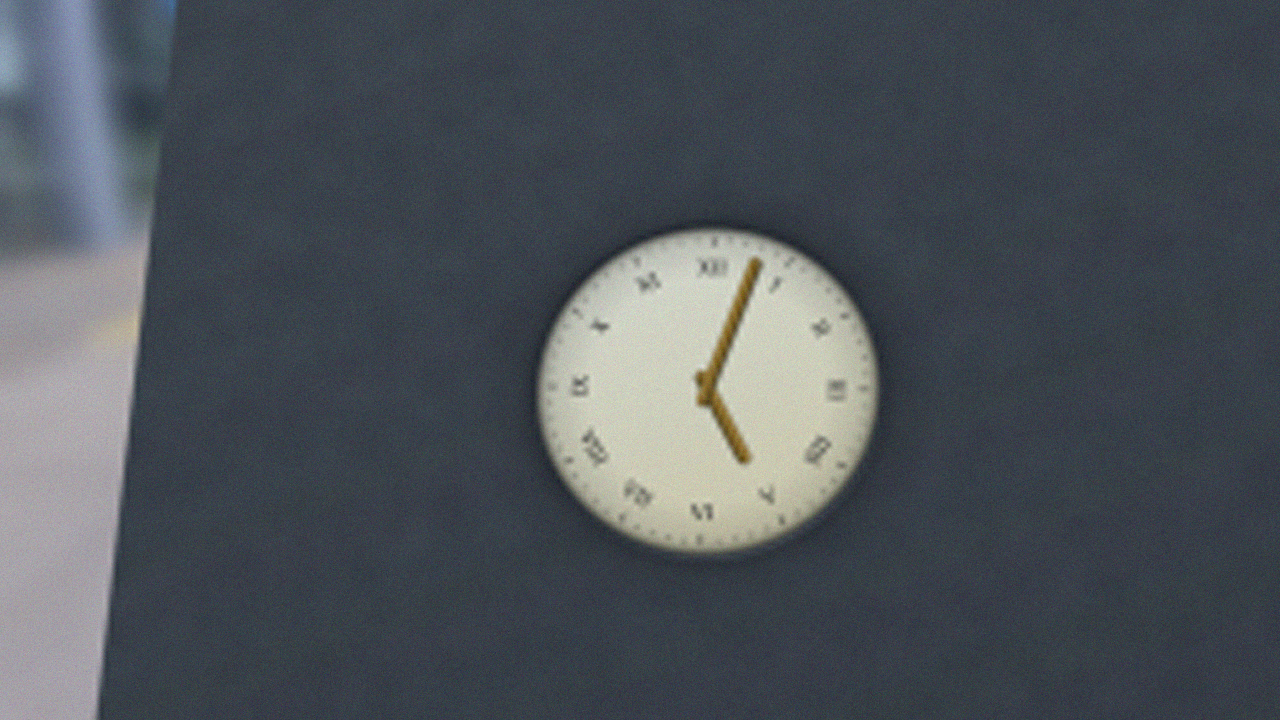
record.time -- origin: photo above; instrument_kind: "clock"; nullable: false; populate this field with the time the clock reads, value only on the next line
5:03
